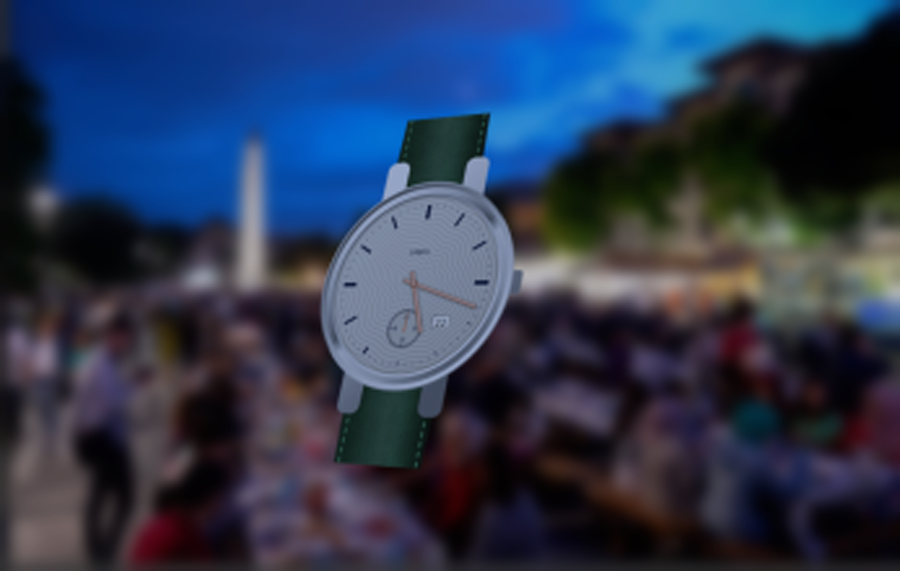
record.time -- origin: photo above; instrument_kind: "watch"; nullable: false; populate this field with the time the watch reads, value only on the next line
5:18
